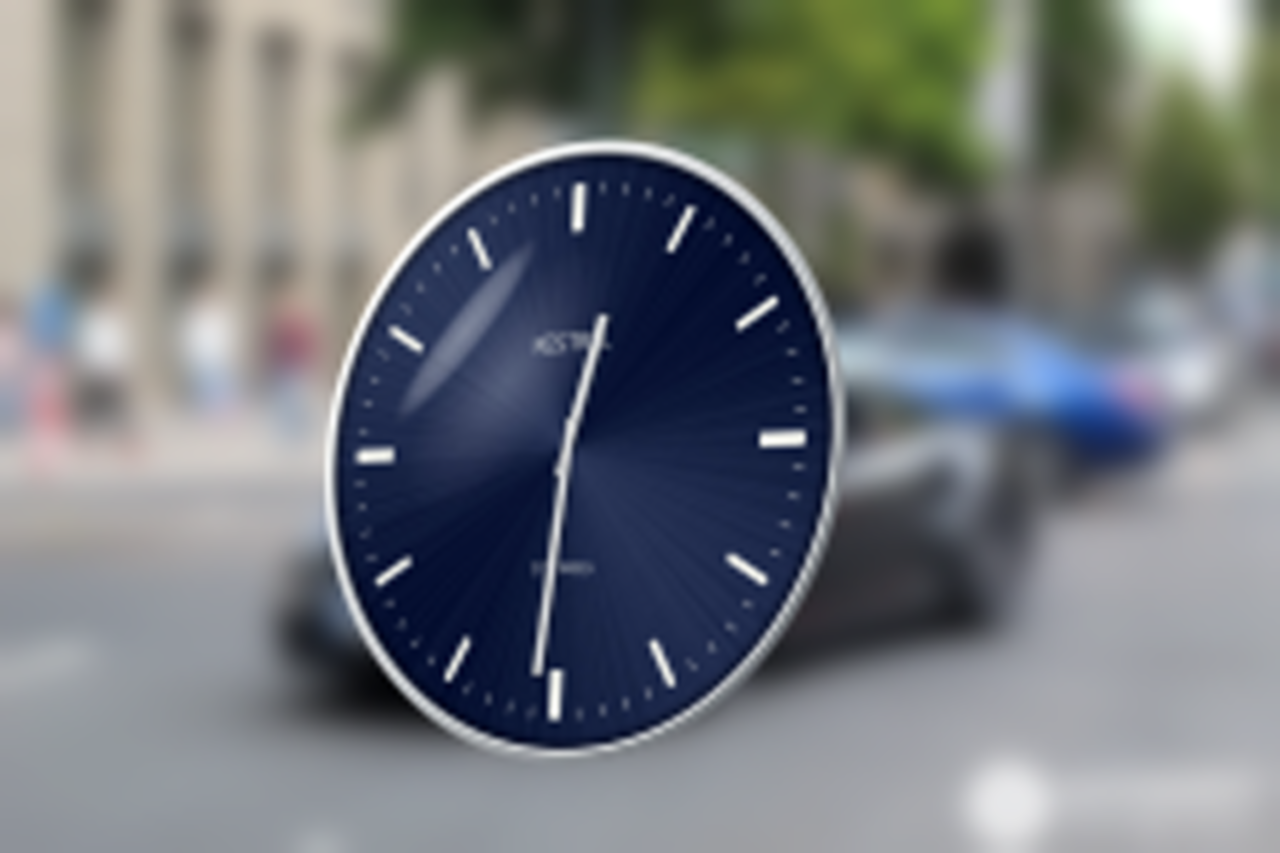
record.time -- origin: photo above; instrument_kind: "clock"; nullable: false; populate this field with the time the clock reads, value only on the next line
12:31
